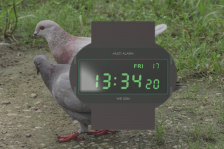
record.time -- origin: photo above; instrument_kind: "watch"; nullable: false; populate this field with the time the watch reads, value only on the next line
13:34:20
